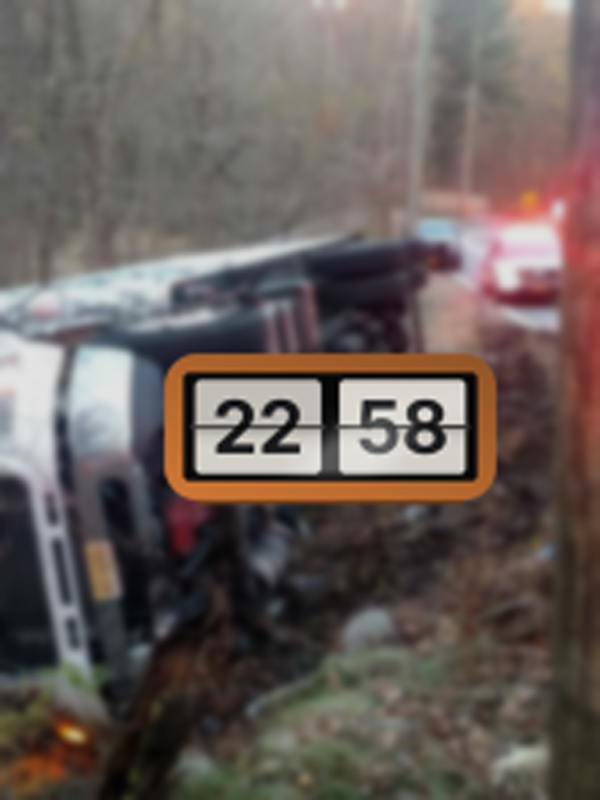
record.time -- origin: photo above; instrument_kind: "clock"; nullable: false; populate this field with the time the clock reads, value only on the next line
22:58
